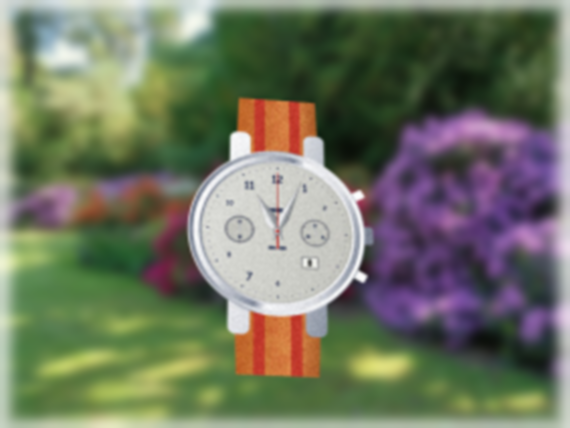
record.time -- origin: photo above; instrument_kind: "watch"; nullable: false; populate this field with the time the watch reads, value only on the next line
11:04
